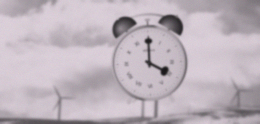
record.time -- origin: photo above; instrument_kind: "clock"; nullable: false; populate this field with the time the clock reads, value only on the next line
4:00
